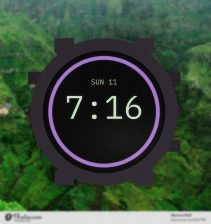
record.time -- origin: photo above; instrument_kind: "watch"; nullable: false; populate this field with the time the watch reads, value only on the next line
7:16
